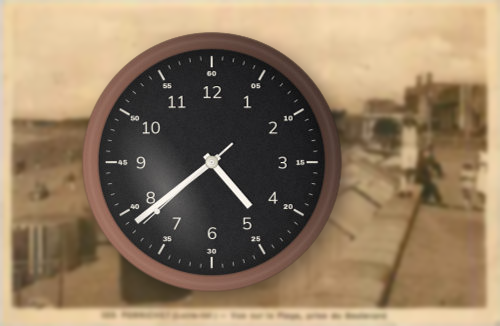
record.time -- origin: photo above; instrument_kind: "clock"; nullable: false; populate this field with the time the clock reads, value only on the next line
4:38:38
